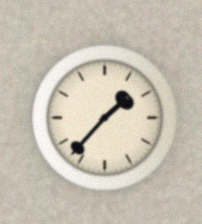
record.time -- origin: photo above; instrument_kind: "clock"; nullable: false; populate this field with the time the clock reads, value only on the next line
1:37
